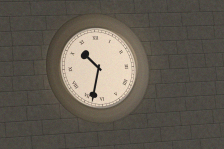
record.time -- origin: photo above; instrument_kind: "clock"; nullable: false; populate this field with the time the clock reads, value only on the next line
10:33
